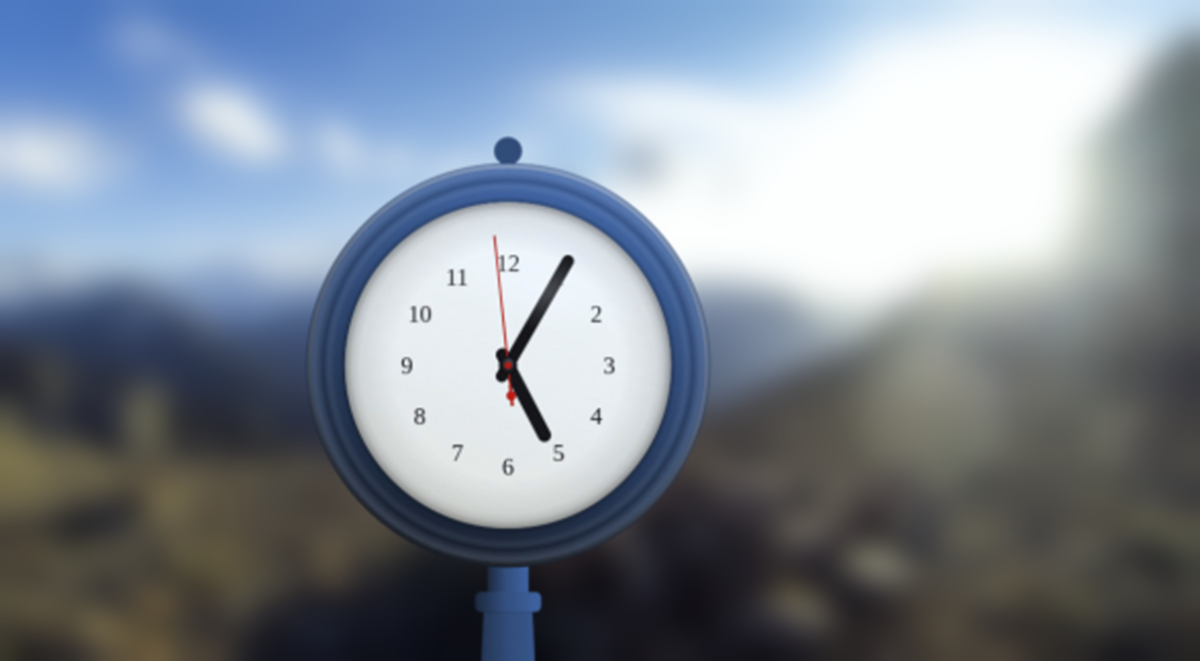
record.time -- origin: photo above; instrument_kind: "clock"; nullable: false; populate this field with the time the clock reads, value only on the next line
5:04:59
